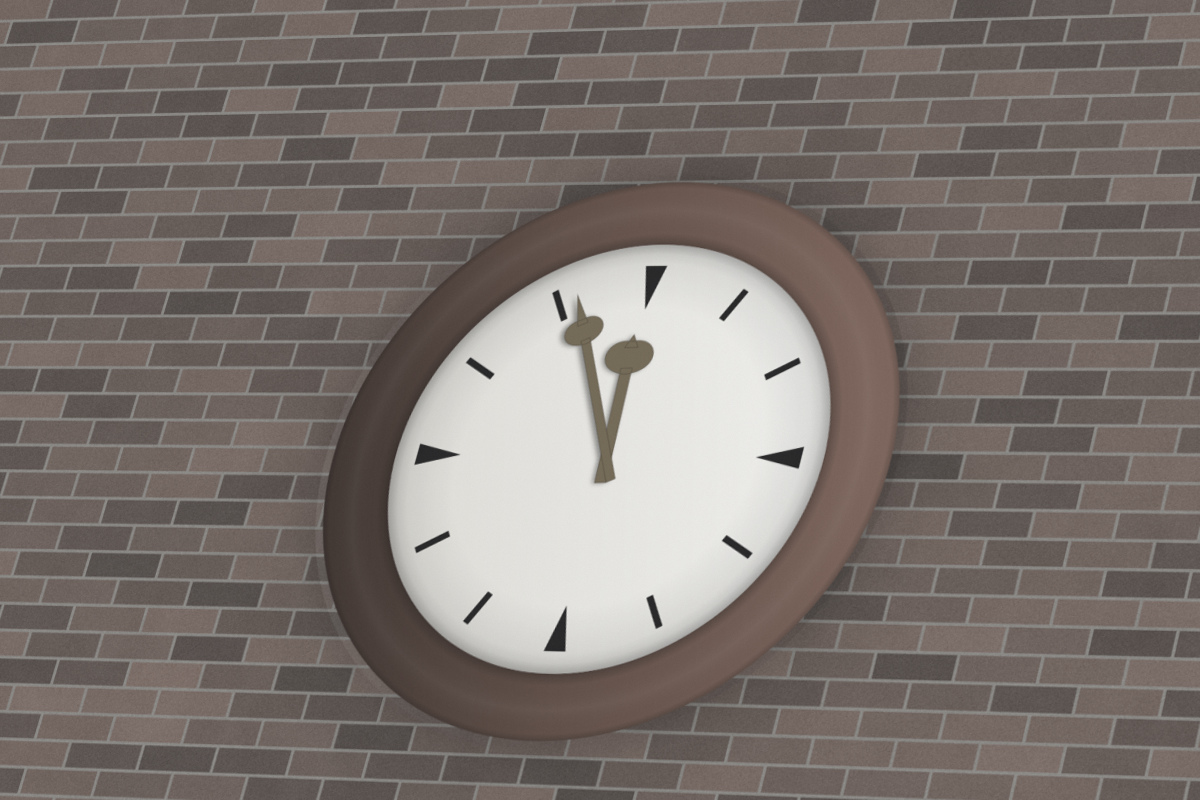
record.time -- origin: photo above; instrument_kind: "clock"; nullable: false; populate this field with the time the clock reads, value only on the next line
11:56
